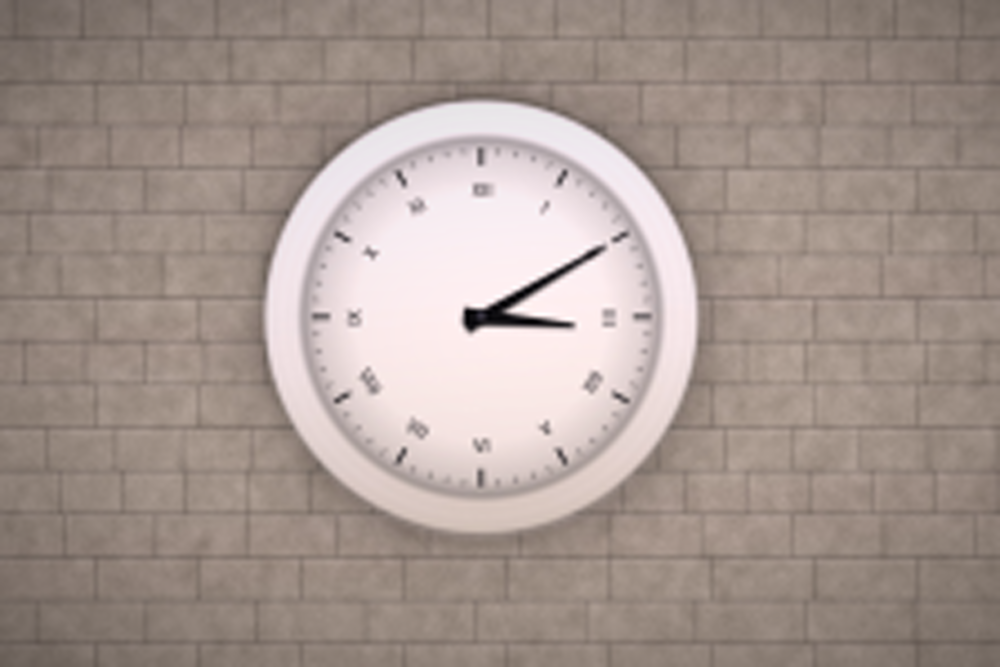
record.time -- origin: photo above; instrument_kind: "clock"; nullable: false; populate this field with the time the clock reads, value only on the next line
3:10
